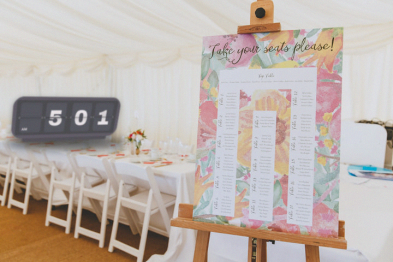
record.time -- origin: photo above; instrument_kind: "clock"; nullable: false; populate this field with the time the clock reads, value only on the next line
5:01
